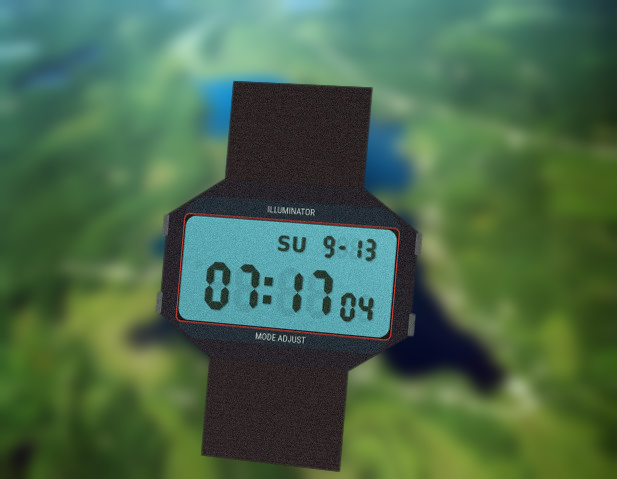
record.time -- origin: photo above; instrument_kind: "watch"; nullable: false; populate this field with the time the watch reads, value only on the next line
7:17:04
